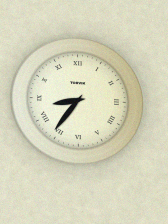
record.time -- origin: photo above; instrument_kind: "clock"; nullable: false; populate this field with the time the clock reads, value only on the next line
8:36
